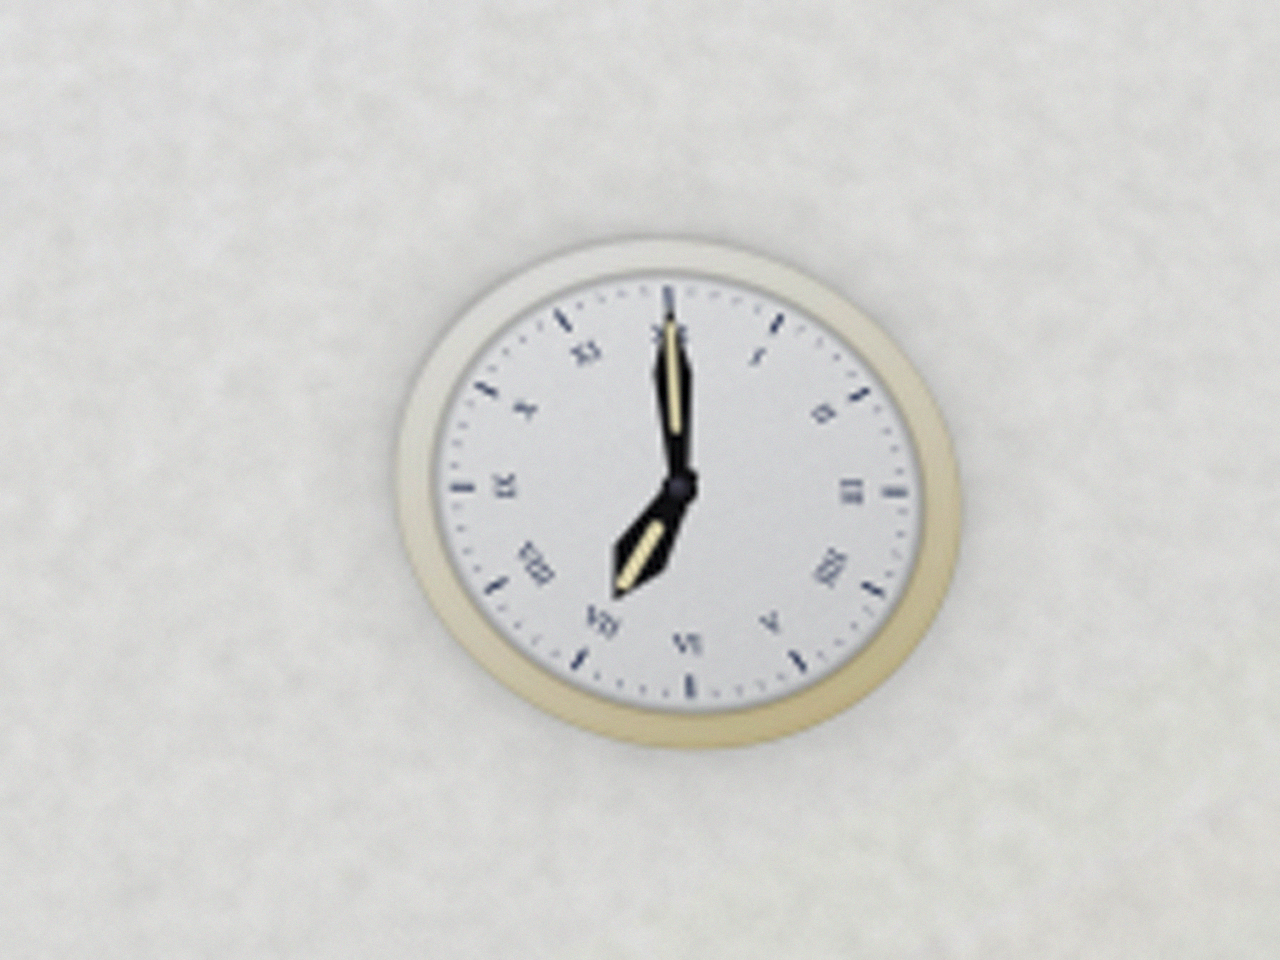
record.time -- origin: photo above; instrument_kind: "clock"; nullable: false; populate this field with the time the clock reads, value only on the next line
7:00
